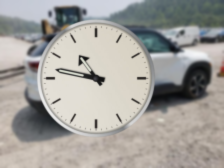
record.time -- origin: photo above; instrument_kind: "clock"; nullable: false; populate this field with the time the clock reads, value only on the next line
10:47
